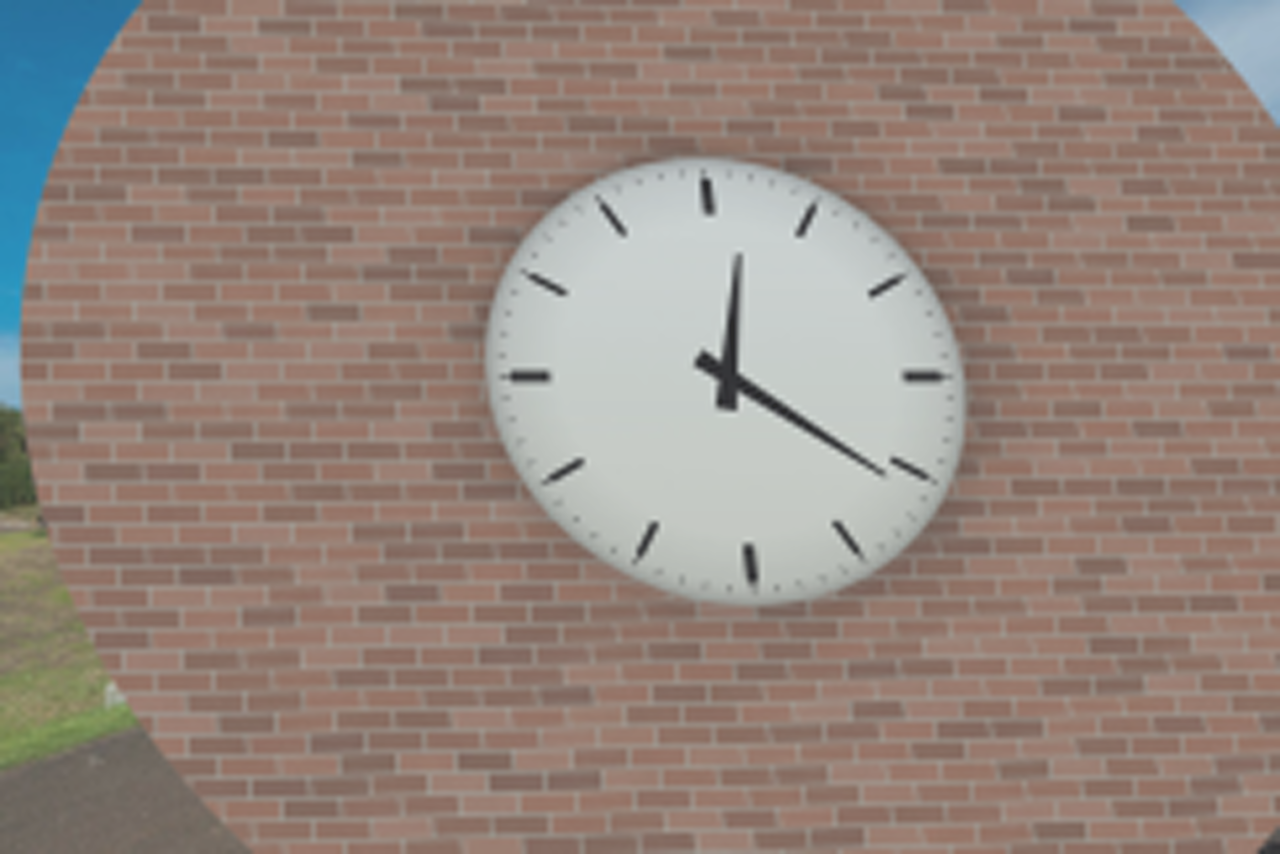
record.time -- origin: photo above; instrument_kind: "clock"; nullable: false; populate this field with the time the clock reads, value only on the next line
12:21
